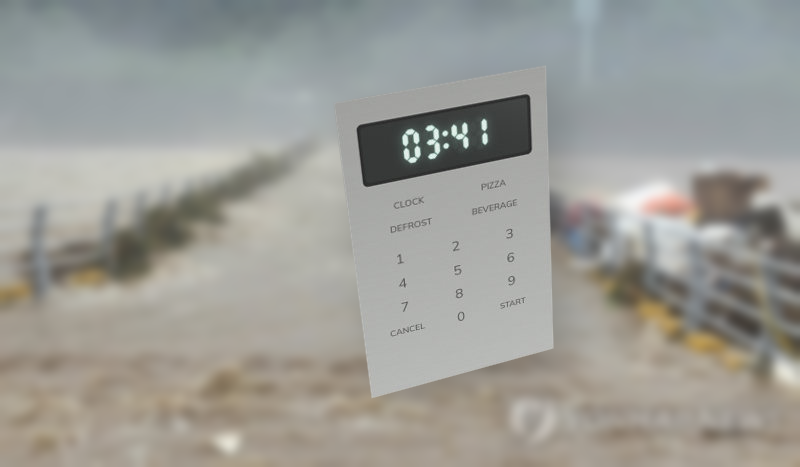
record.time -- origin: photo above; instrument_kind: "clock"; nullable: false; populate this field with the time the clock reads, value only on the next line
3:41
